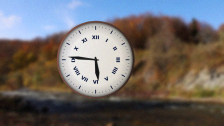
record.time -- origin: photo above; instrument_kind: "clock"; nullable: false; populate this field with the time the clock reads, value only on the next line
5:46
